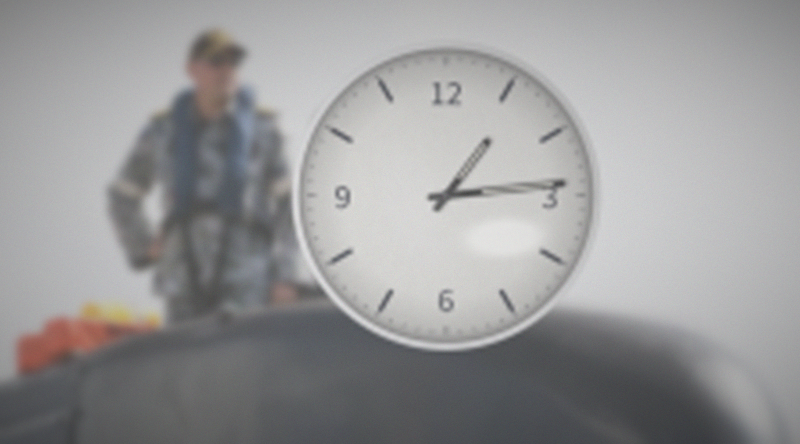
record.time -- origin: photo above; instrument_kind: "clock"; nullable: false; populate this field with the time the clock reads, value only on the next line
1:14
